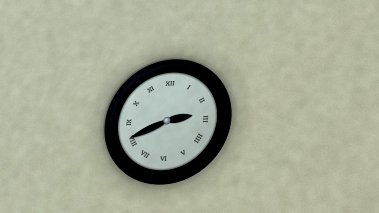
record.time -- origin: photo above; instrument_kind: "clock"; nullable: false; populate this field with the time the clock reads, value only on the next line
2:41
